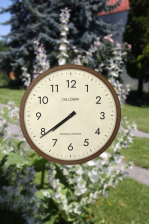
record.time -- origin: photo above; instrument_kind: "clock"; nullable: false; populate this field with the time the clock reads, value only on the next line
7:39
